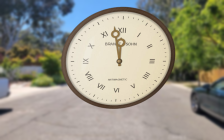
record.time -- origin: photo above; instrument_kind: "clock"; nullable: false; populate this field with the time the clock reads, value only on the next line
11:58
